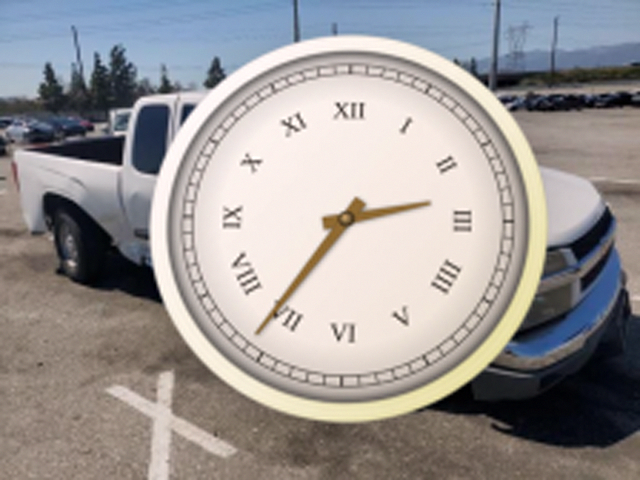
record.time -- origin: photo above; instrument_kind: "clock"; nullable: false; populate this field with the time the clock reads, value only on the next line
2:36
